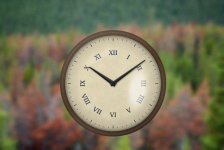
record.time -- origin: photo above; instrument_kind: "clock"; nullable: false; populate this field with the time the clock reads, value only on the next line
10:09
